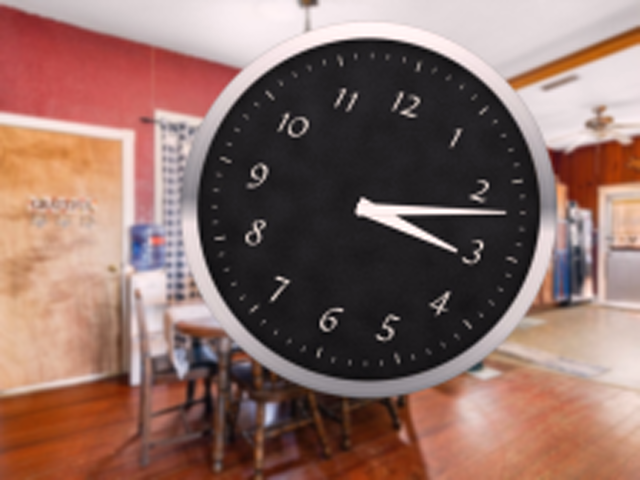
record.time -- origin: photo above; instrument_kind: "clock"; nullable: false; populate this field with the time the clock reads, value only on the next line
3:12
